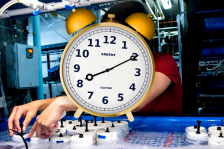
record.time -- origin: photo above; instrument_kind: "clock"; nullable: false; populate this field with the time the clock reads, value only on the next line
8:10
